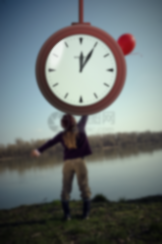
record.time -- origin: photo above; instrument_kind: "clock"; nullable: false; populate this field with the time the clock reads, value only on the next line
12:05
